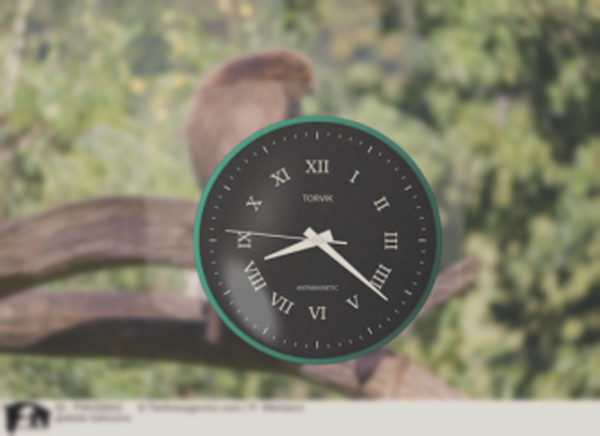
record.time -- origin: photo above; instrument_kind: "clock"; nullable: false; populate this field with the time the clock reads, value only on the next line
8:21:46
